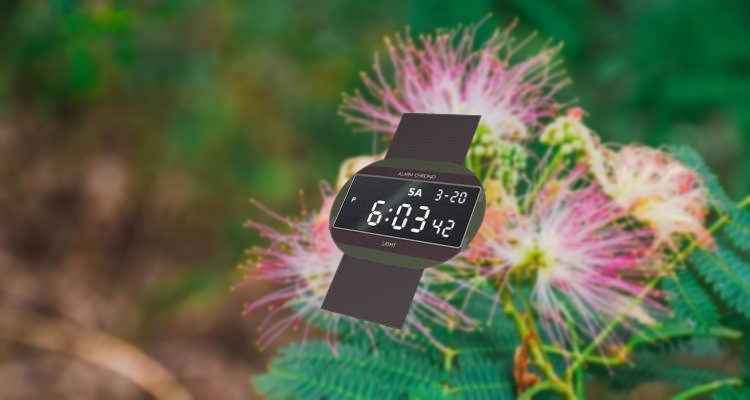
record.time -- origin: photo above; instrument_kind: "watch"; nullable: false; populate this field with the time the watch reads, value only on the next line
6:03:42
